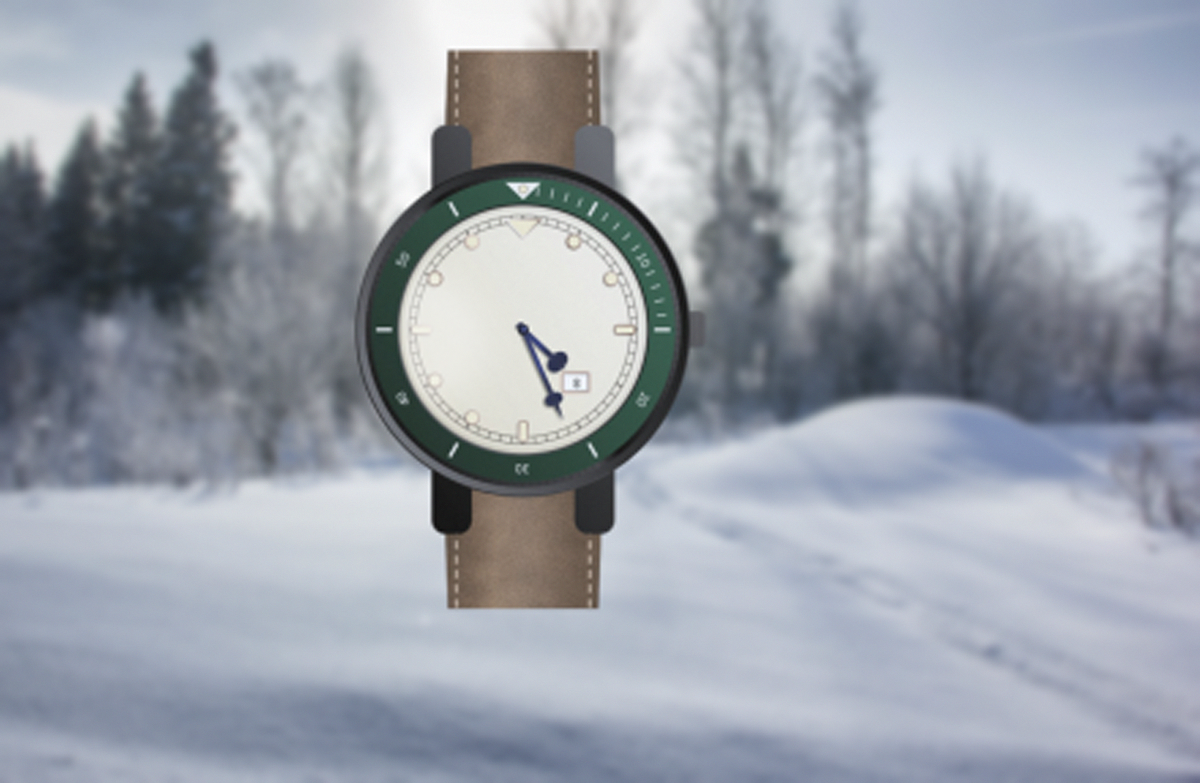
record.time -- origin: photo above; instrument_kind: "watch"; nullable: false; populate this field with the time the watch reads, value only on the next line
4:26
